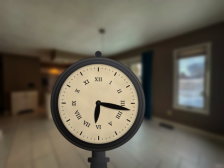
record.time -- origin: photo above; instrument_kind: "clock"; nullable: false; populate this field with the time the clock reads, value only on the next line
6:17
